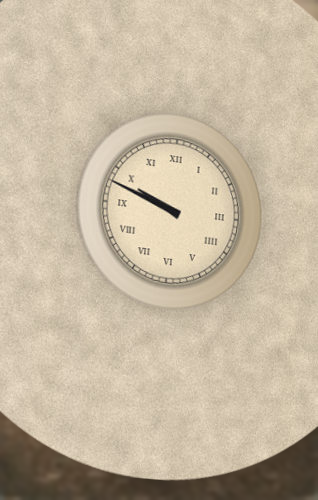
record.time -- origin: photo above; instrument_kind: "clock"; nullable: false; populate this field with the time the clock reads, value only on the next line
9:48
